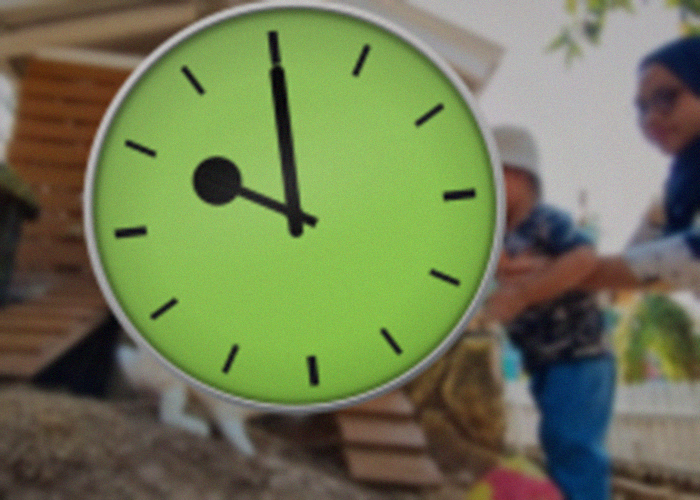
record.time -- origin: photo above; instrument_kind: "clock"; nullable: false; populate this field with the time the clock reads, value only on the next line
10:00
